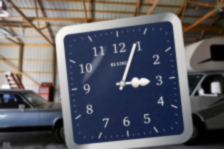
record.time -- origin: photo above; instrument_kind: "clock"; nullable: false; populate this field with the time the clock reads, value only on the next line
3:04
